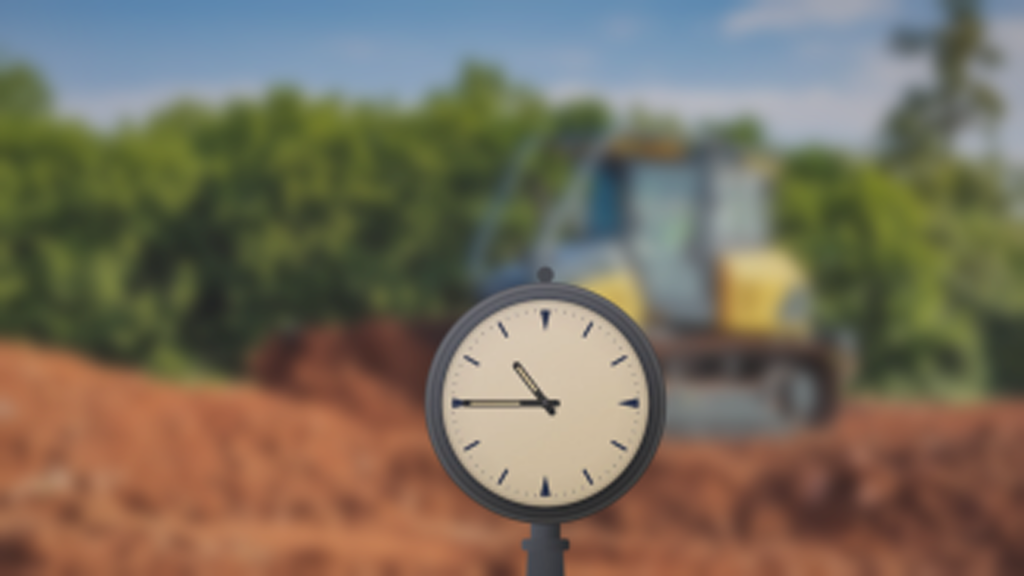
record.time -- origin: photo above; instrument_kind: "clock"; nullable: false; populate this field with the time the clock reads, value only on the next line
10:45
